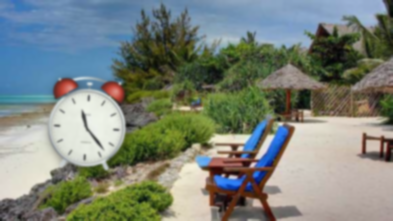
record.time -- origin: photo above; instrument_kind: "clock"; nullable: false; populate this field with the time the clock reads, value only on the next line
11:23
